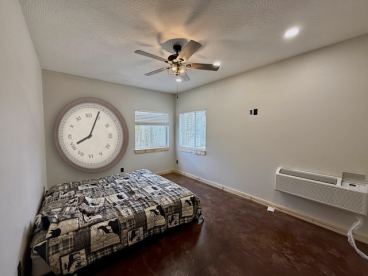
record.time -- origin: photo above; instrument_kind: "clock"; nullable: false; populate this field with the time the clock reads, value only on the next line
8:04
